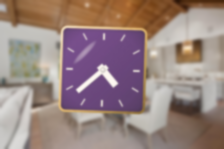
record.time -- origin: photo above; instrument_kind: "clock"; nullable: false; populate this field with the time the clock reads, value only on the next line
4:38
